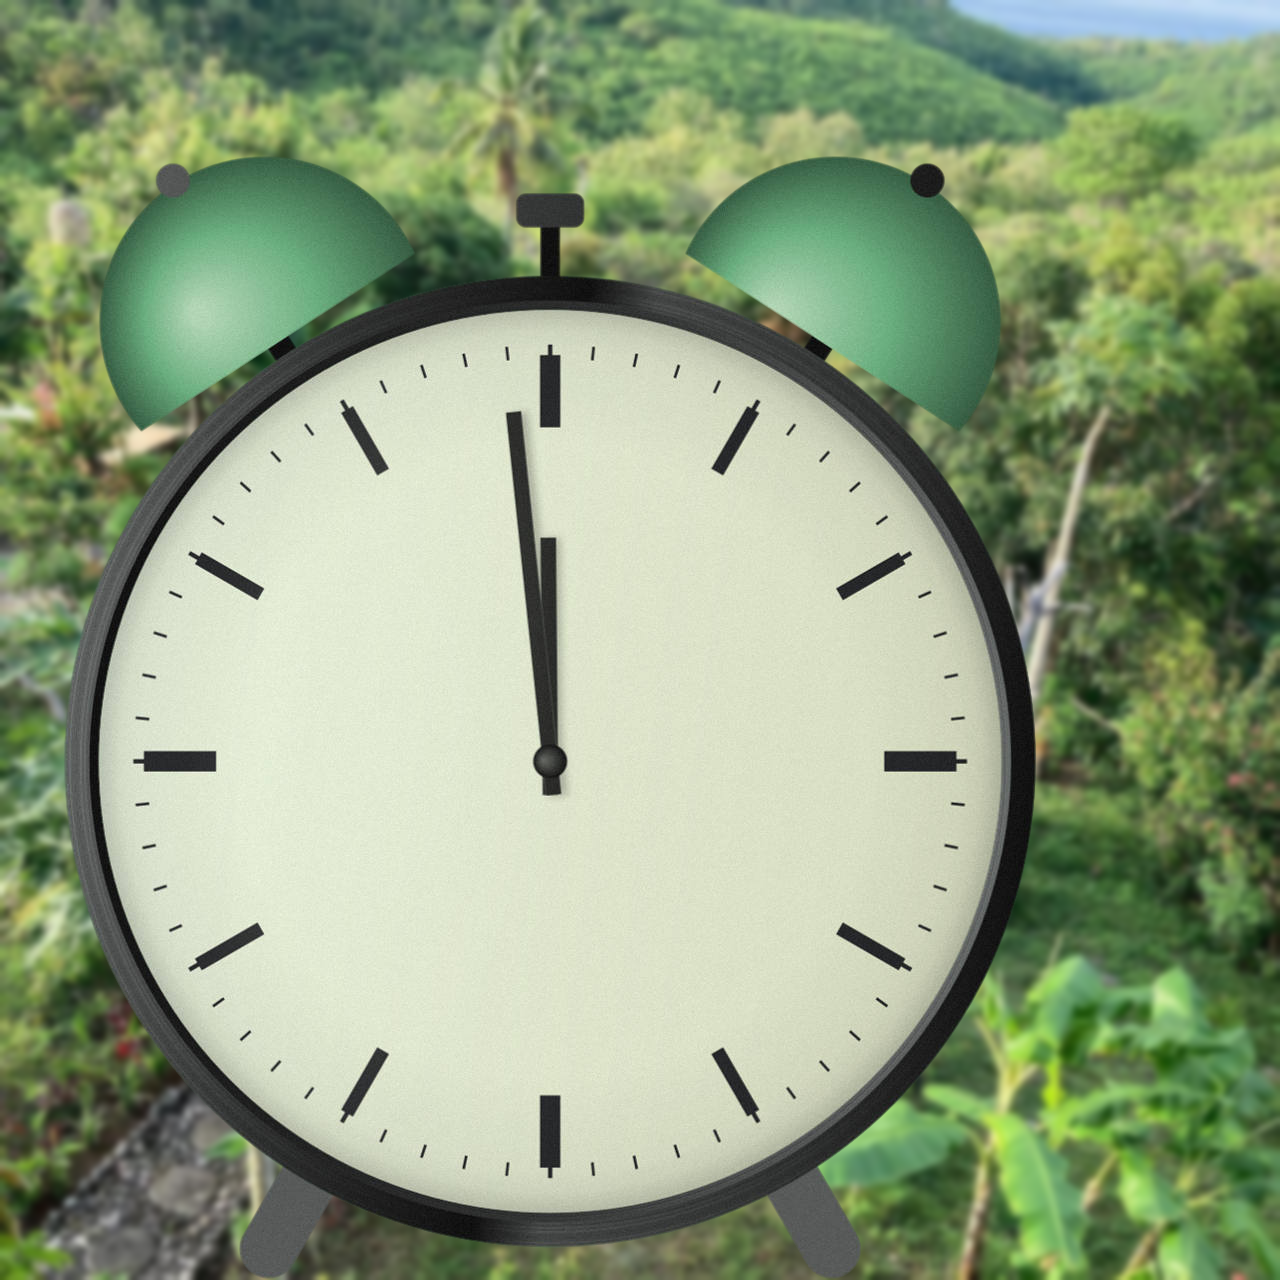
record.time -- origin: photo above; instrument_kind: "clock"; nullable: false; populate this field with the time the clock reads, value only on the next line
11:59
